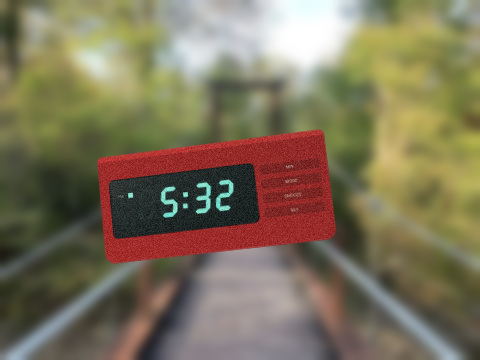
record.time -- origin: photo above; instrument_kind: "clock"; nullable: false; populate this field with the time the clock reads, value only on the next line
5:32
